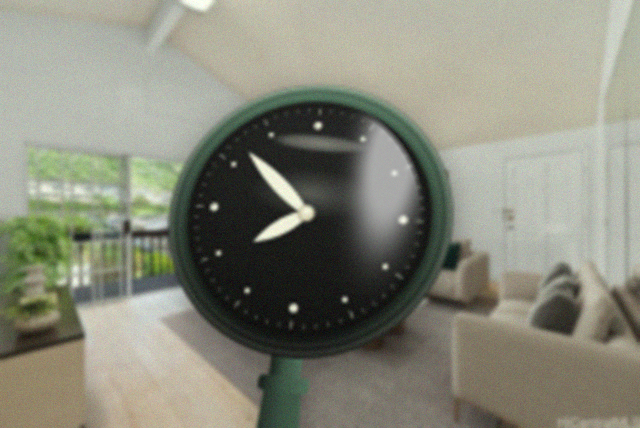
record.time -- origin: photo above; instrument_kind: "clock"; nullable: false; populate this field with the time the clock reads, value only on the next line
7:52
